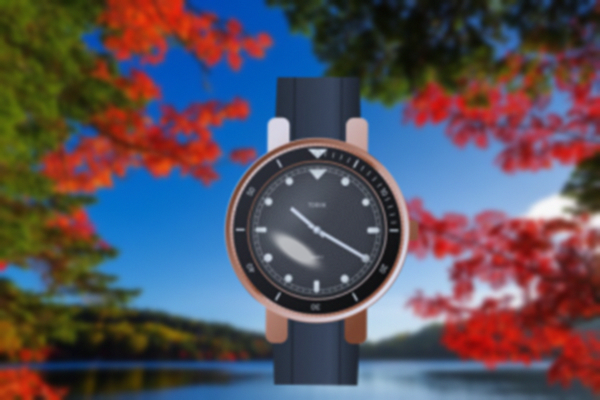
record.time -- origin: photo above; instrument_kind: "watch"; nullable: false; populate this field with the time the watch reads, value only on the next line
10:20
